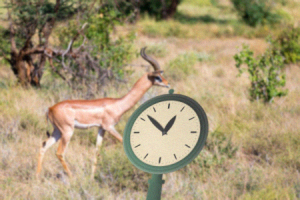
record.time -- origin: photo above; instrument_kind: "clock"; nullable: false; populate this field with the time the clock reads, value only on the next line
12:52
